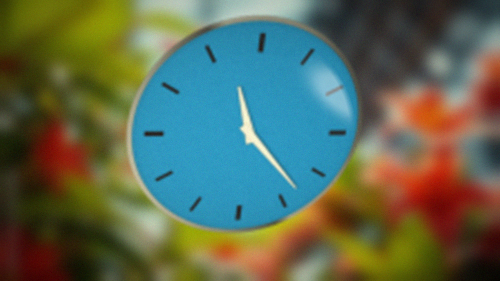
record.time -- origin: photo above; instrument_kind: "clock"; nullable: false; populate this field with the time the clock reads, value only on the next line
11:23
